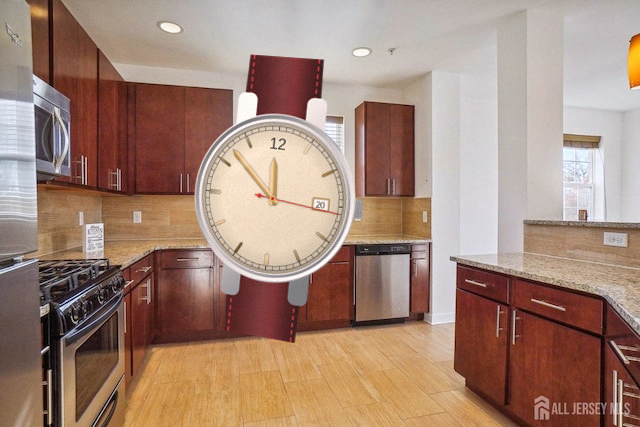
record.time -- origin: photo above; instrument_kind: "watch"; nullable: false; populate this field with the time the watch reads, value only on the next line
11:52:16
